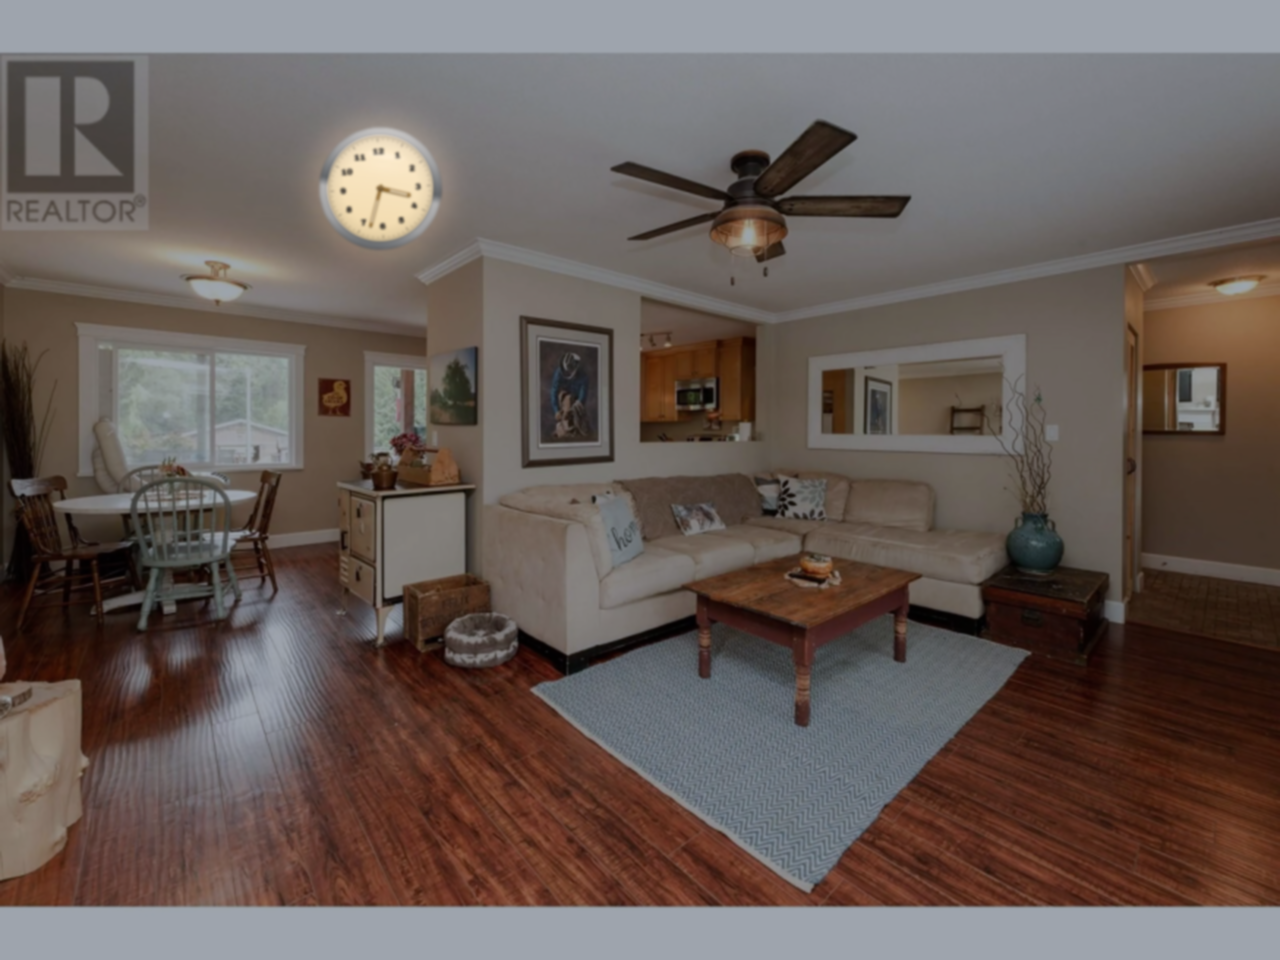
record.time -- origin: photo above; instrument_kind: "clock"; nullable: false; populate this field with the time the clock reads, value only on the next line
3:33
